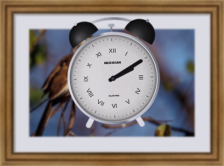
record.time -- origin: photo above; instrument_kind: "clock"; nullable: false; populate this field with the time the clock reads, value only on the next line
2:10
